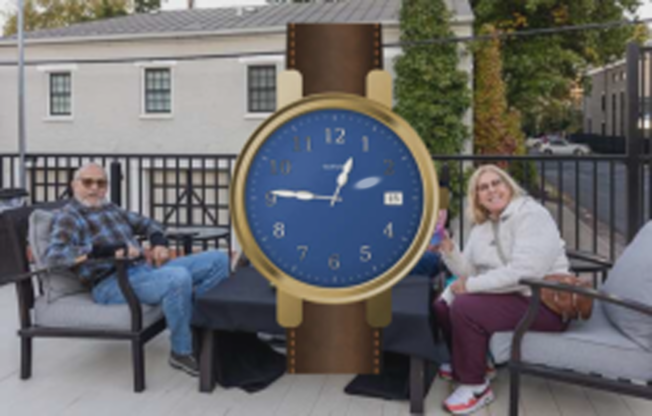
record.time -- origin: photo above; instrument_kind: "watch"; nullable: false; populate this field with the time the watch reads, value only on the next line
12:46
